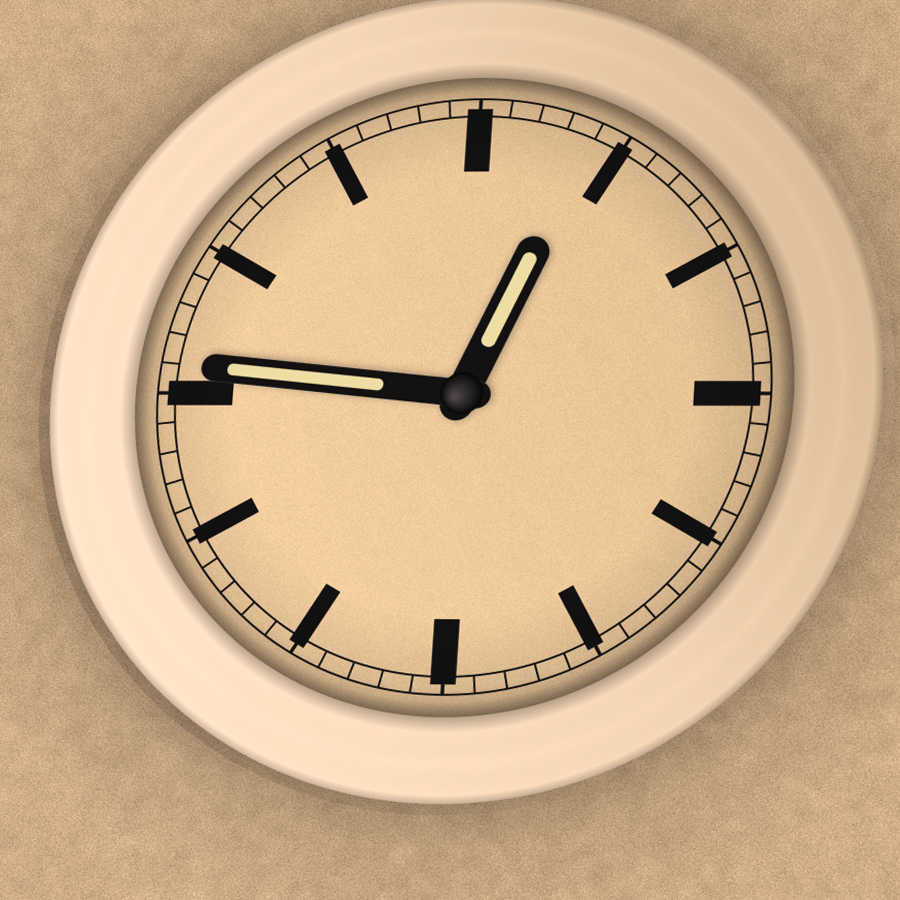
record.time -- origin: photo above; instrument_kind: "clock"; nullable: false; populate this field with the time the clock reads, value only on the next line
12:46
